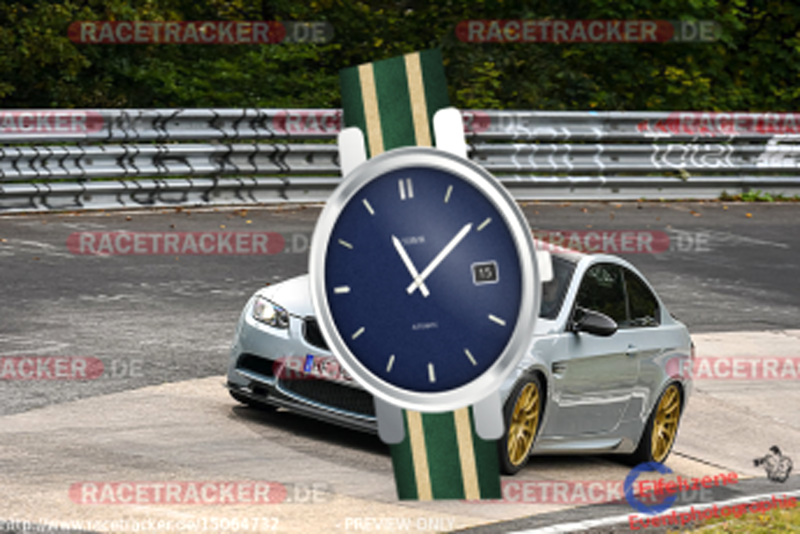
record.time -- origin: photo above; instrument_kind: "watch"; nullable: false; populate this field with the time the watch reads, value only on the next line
11:09
